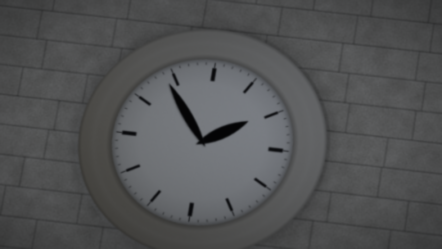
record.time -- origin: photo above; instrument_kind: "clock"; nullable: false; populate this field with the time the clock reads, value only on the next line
1:54
